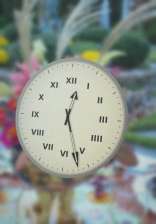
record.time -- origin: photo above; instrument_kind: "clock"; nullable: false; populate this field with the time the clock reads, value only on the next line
12:27
